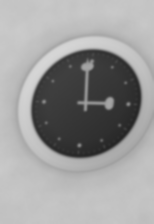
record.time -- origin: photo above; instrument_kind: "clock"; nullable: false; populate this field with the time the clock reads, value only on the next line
2:59
